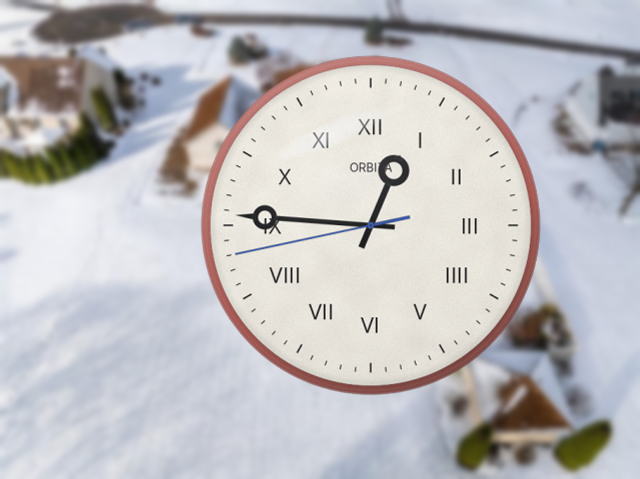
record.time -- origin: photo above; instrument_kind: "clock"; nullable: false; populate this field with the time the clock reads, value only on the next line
12:45:43
